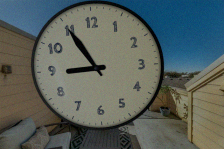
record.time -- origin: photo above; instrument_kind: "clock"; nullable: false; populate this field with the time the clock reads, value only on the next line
8:55
